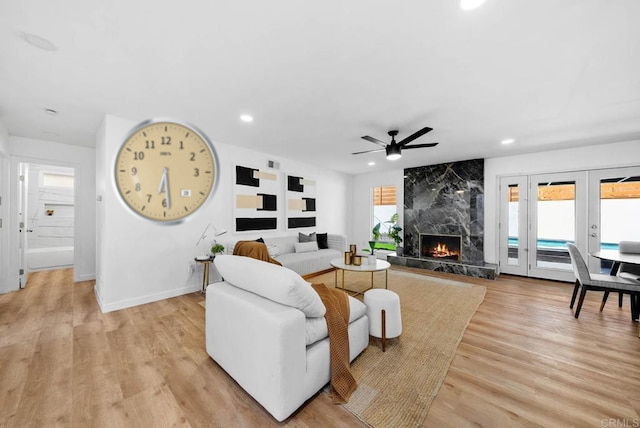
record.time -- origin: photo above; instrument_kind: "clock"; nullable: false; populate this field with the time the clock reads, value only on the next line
6:29
